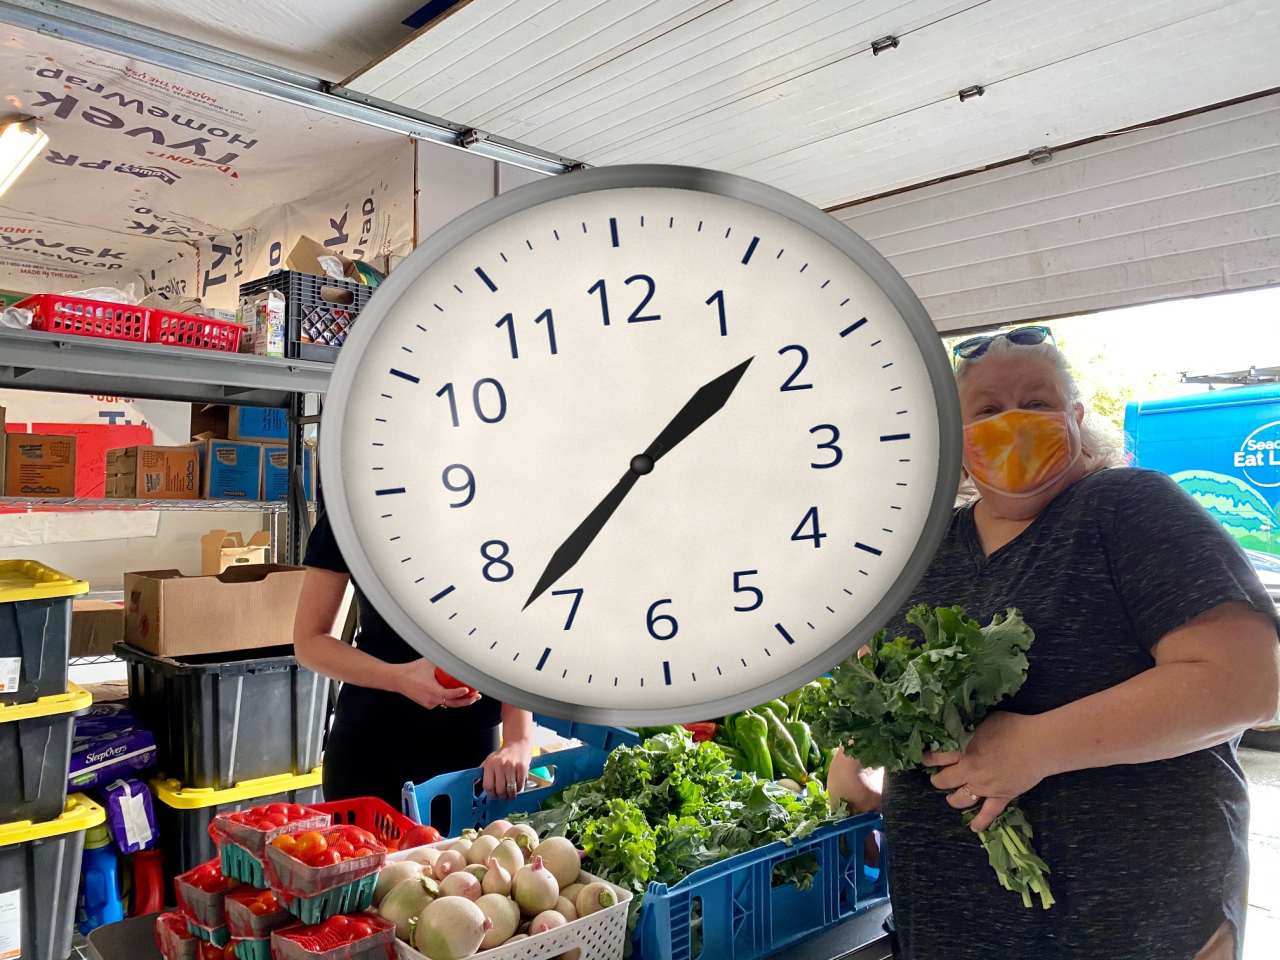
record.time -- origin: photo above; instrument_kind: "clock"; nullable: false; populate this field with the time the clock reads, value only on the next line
1:37
